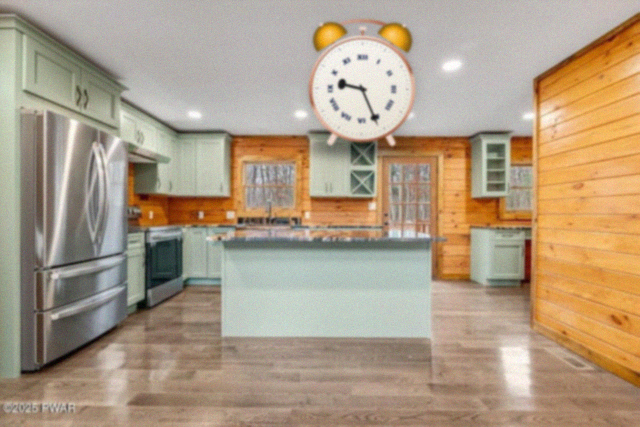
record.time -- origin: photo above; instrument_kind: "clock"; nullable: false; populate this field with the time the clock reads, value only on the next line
9:26
